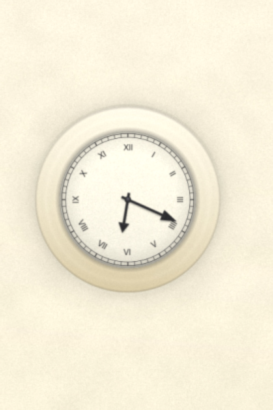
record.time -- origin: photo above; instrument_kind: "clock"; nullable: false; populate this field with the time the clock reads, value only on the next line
6:19
